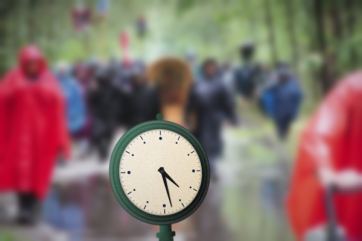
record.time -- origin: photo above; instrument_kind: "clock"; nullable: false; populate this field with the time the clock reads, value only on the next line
4:28
